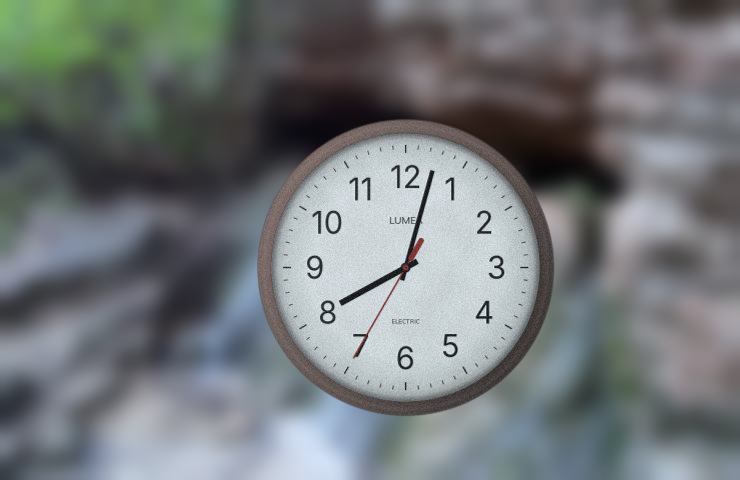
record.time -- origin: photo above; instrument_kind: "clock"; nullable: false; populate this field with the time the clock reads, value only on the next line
8:02:35
